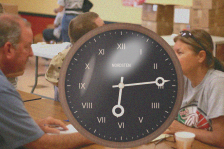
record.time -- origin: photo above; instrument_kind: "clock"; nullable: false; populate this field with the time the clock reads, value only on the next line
6:14
